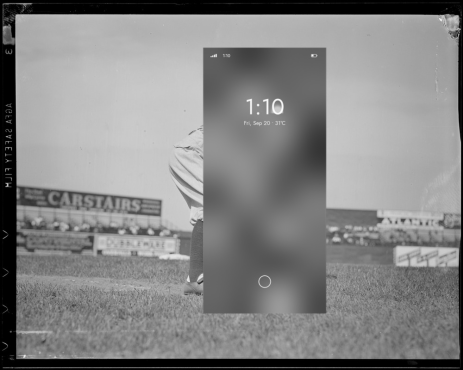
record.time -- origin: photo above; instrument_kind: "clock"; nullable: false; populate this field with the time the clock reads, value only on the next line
1:10
